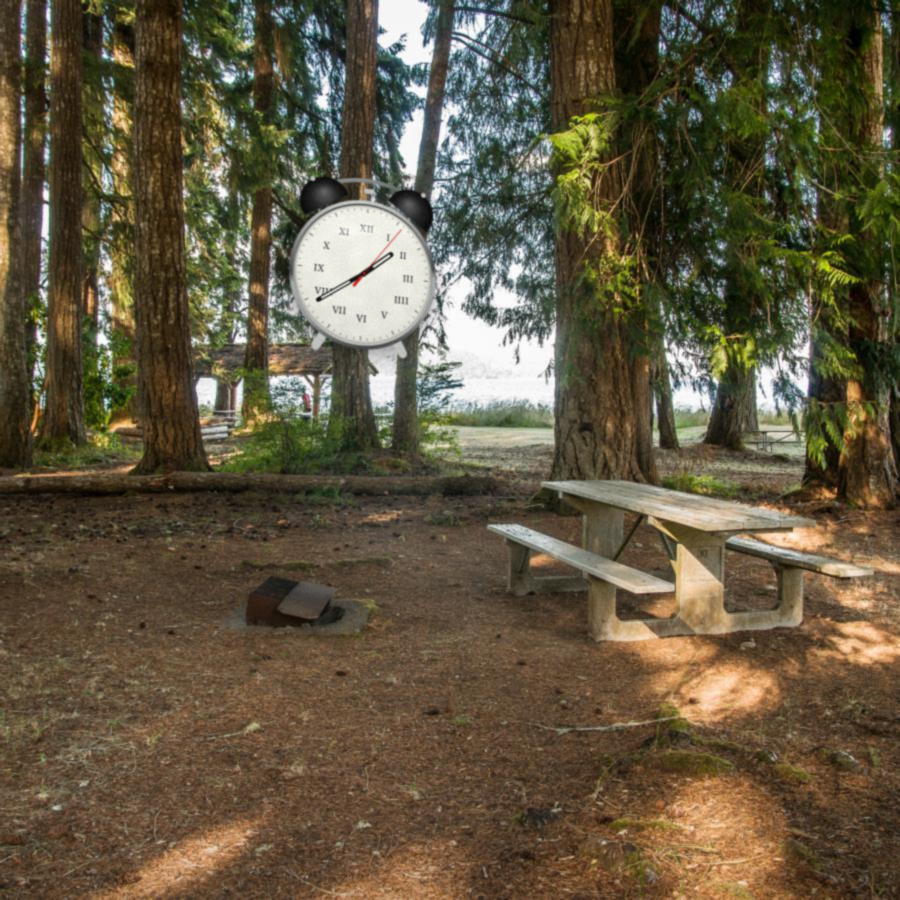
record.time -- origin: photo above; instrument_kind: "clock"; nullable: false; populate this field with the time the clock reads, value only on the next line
1:39:06
